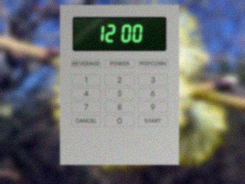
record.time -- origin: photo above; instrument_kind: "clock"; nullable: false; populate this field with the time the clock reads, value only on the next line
12:00
